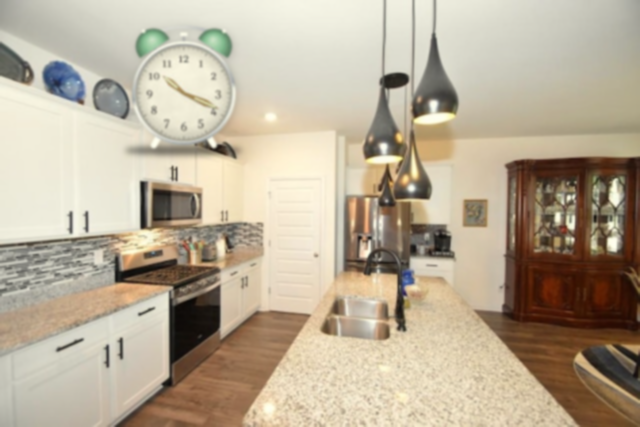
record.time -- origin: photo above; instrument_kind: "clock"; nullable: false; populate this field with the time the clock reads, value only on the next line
10:19
